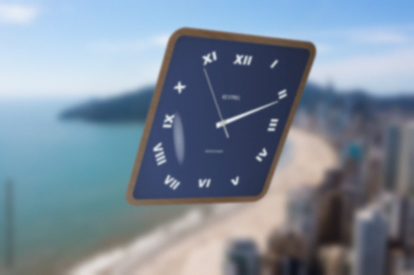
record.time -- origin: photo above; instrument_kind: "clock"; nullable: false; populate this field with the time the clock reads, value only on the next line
2:10:54
